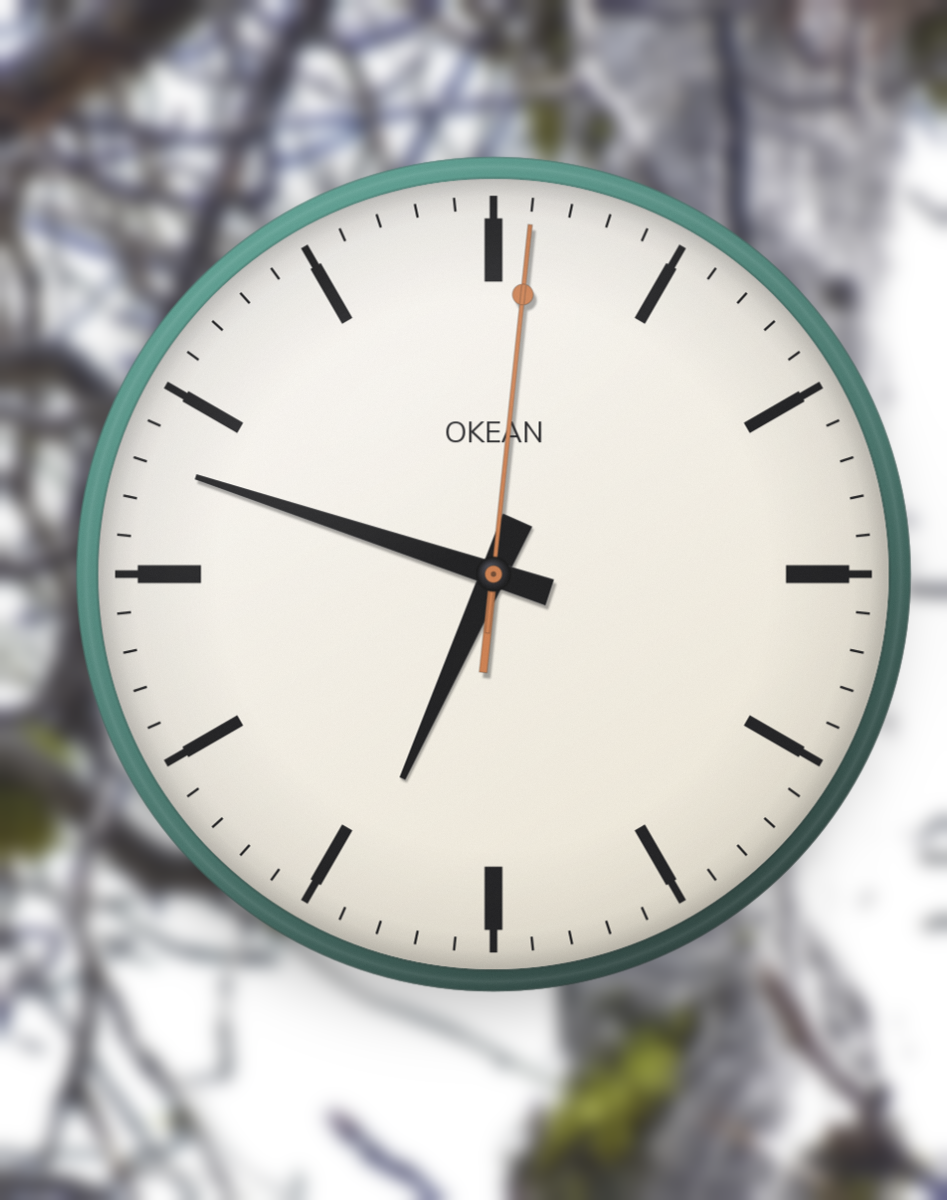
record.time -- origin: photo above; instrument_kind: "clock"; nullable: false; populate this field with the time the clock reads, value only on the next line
6:48:01
